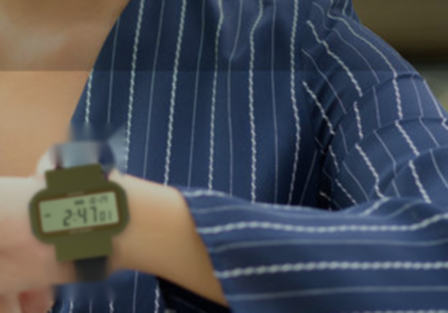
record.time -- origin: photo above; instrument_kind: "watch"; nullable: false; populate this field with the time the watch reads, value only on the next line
2:47
